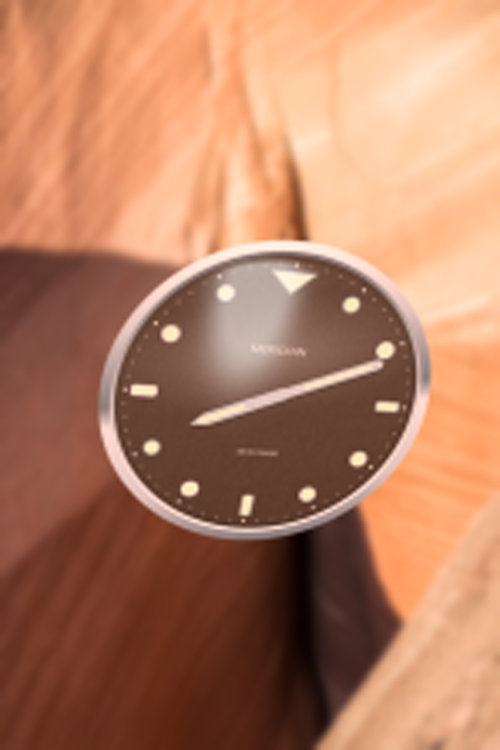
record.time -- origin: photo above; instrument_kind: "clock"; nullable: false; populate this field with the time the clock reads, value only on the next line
8:11
